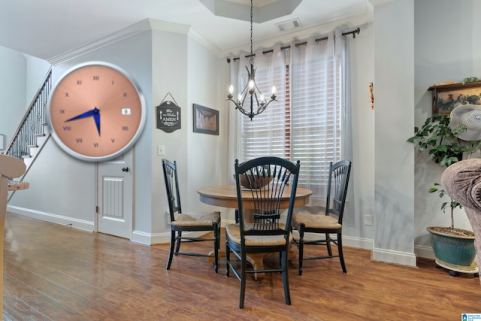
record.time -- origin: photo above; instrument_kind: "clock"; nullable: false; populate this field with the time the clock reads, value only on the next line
5:42
